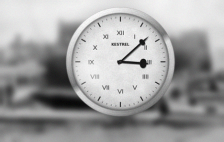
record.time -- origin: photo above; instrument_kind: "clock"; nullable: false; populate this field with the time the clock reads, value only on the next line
3:08
